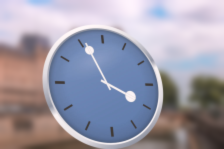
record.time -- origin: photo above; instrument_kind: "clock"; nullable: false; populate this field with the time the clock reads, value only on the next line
3:56
